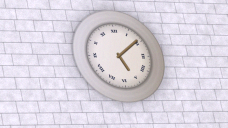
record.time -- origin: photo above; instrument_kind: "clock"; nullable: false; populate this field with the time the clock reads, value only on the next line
5:09
